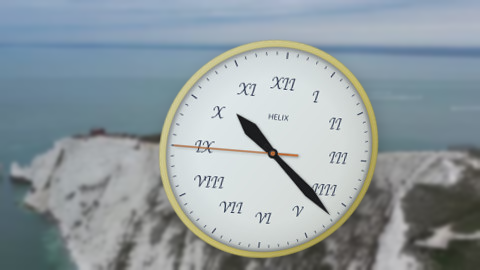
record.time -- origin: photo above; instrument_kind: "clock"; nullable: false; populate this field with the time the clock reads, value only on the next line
10:21:45
